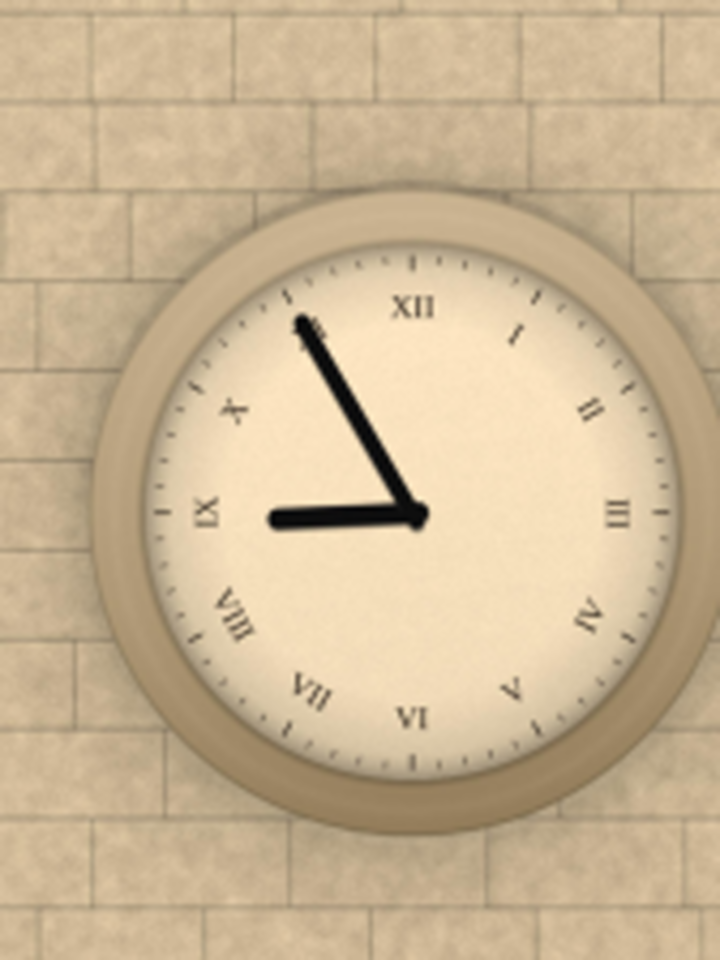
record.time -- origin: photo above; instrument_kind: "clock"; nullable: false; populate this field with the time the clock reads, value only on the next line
8:55
